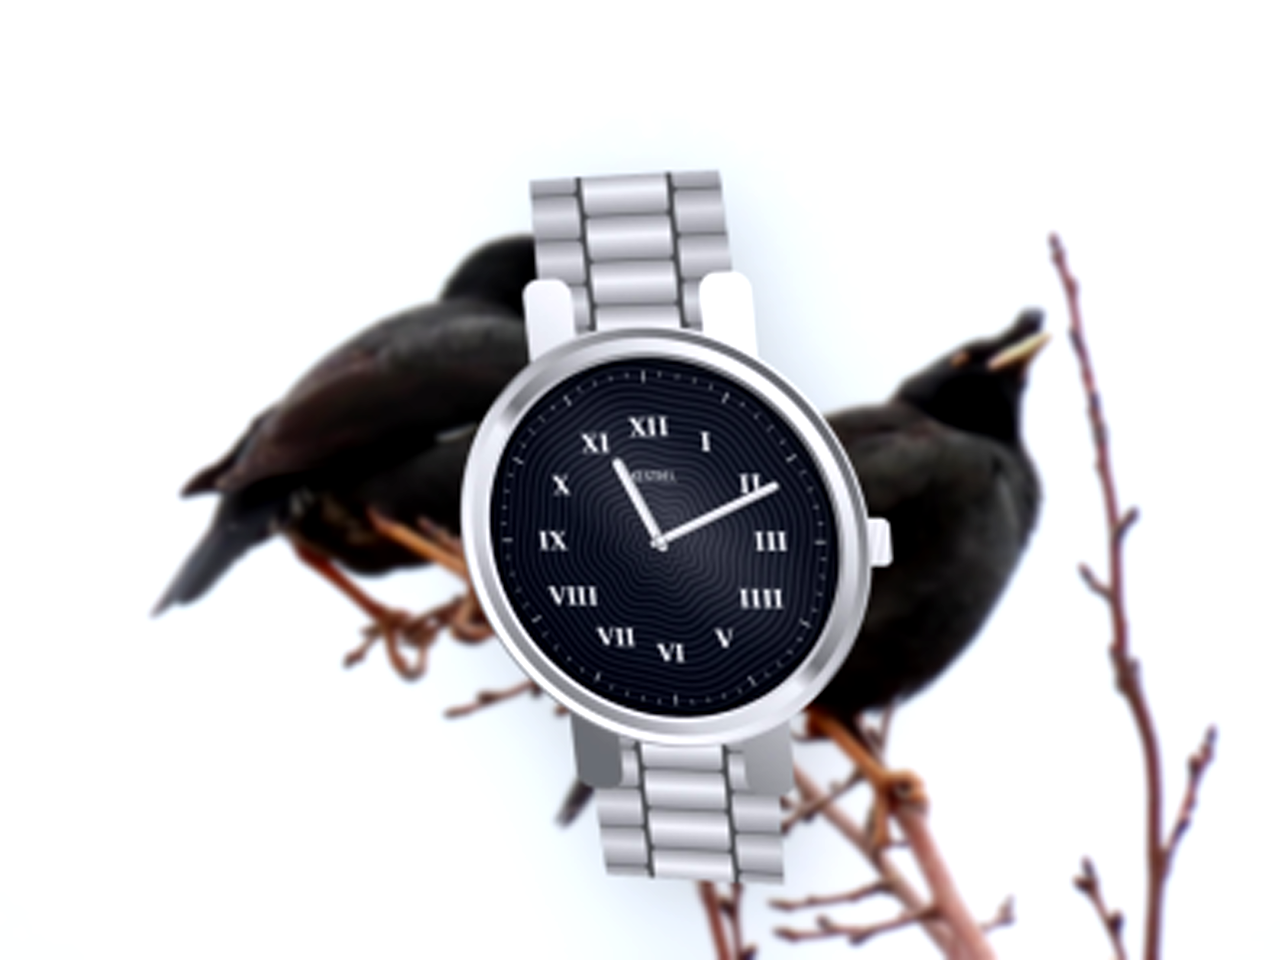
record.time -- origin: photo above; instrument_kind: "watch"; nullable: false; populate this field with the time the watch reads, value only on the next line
11:11
